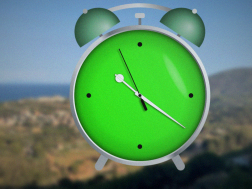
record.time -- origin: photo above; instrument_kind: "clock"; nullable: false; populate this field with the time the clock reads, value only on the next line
10:20:56
